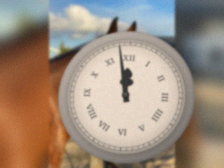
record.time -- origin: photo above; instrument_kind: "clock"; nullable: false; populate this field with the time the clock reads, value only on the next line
11:58
